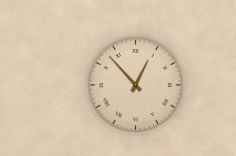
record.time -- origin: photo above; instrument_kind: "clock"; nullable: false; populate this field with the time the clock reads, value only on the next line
12:53
